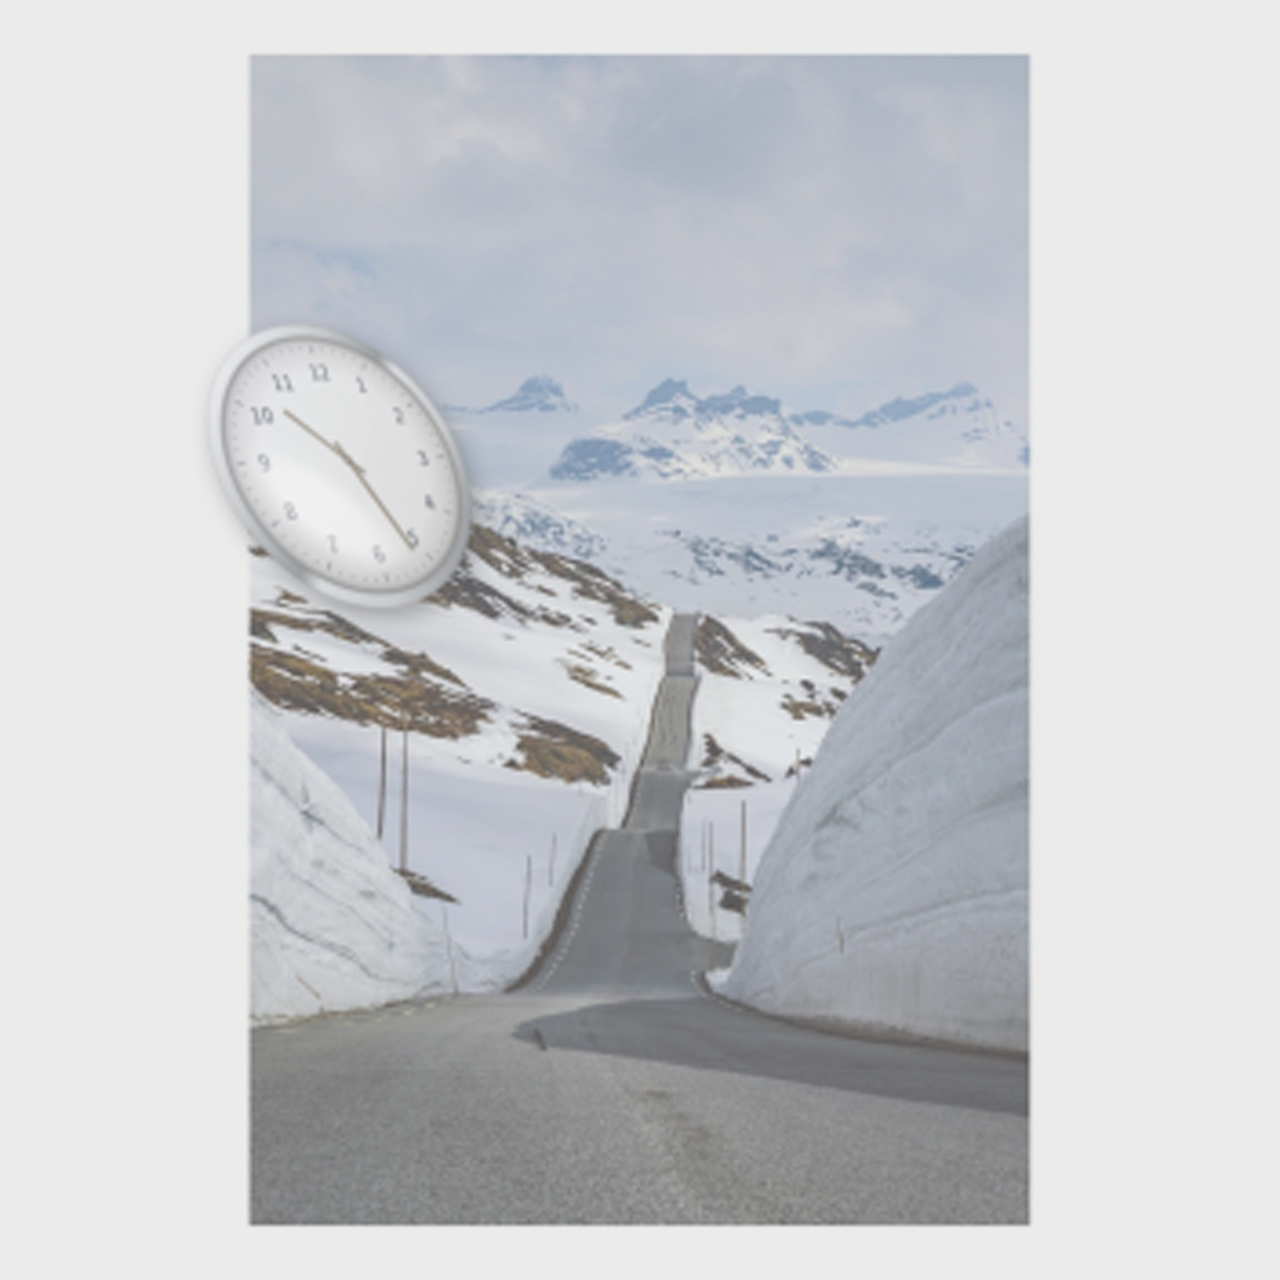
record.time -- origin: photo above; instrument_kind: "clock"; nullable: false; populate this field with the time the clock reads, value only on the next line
10:26
